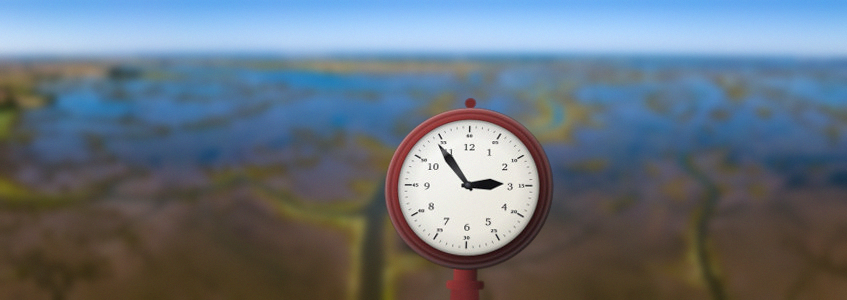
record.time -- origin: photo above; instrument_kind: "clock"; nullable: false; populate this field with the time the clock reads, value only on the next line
2:54
